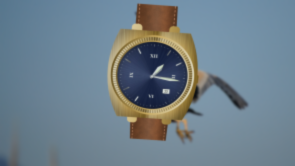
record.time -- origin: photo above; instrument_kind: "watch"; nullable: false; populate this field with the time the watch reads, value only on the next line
1:16
